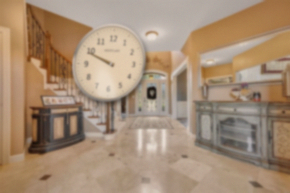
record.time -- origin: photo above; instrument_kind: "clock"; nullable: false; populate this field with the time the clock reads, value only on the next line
9:49
